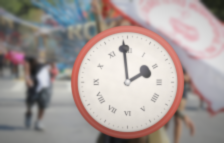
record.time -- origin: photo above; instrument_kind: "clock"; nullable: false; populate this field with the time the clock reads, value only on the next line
1:59
